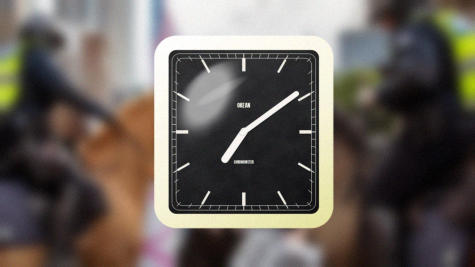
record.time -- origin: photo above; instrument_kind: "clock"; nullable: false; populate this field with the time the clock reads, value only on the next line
7:09
